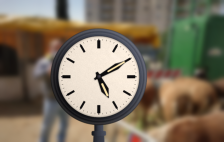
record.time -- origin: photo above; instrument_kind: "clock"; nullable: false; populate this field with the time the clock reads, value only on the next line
5:10
